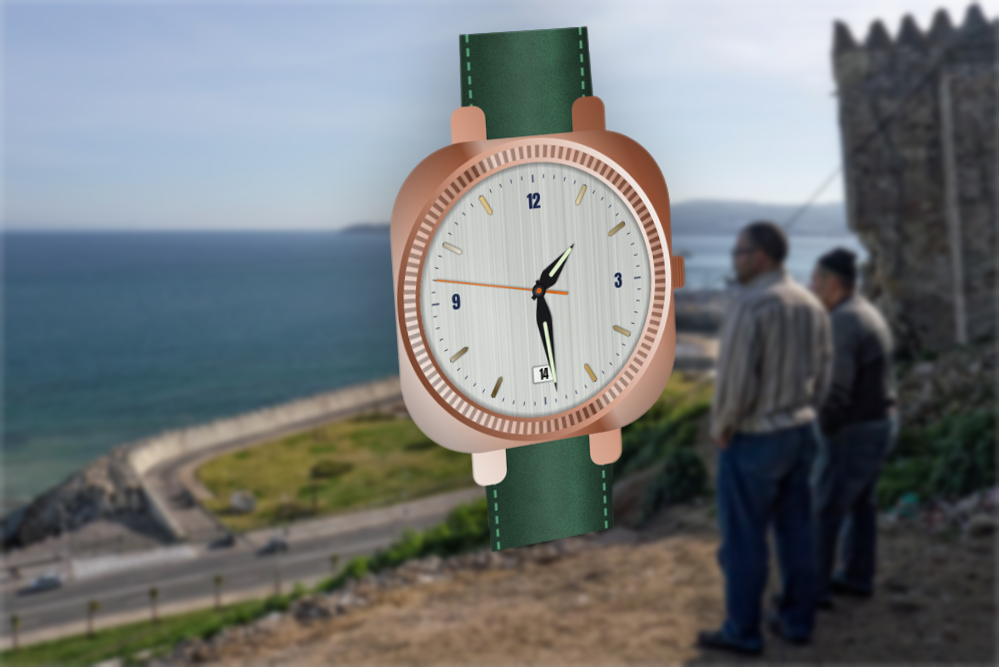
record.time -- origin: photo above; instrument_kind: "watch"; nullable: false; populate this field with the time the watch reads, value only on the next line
1:28:47
